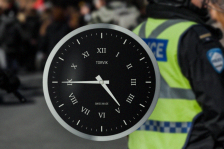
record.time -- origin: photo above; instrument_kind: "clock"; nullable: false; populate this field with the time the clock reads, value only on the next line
4:45
